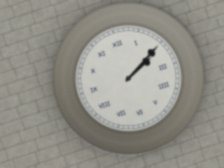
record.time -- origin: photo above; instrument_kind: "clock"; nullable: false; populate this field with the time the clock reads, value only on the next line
2:10
